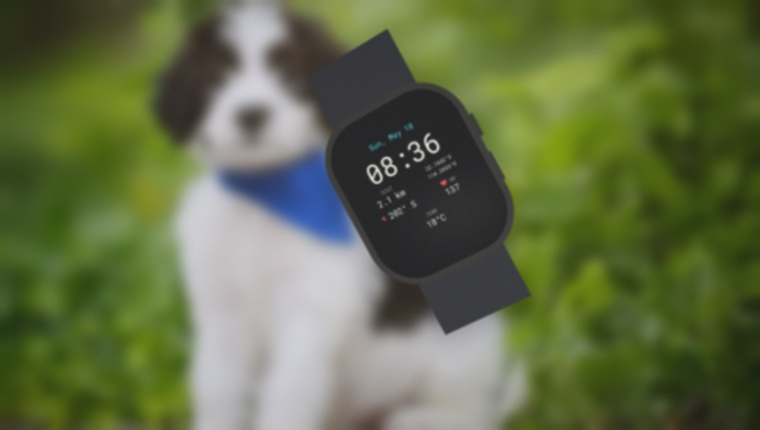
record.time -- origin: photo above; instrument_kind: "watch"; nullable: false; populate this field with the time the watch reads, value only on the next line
8:36
